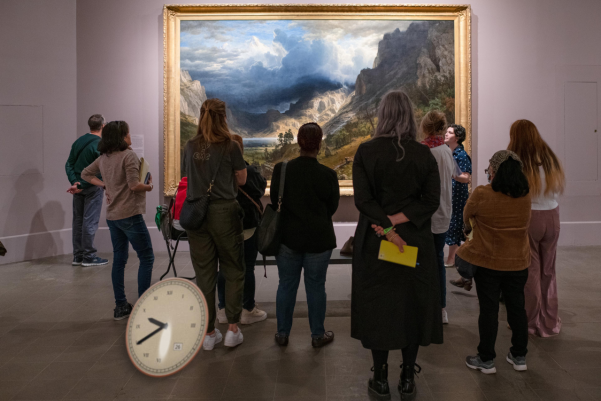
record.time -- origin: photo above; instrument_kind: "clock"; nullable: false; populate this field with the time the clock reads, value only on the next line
9:40
